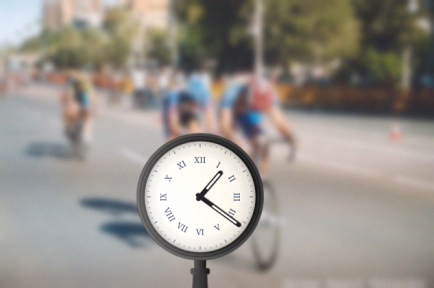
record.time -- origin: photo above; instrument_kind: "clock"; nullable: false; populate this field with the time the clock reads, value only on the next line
1:21
